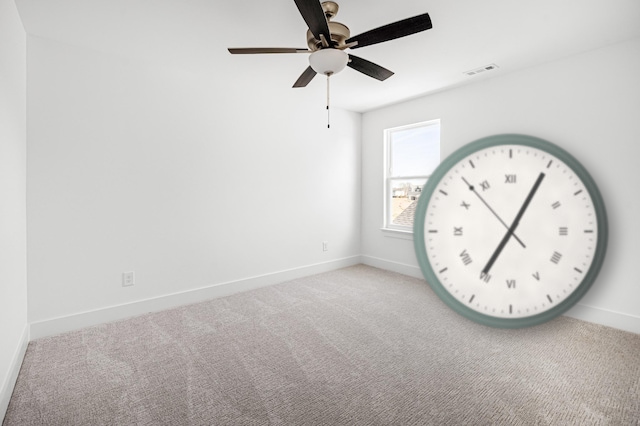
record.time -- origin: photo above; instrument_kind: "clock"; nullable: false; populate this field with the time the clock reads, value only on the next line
7:04:53
